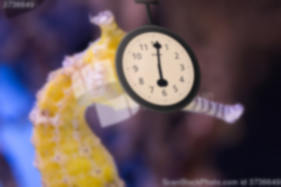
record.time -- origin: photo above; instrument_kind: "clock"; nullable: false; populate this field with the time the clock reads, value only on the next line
6:01
